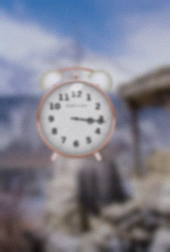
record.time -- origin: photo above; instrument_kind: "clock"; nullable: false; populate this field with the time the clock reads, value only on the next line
3:16
